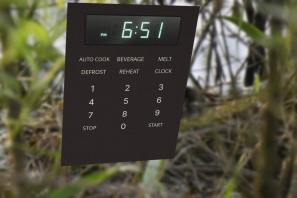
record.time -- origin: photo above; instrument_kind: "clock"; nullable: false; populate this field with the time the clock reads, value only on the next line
6:51
